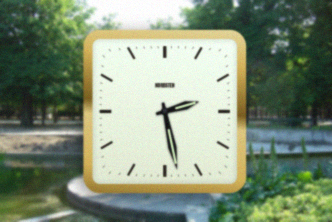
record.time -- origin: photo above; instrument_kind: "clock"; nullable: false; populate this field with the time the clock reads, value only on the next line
2:28
